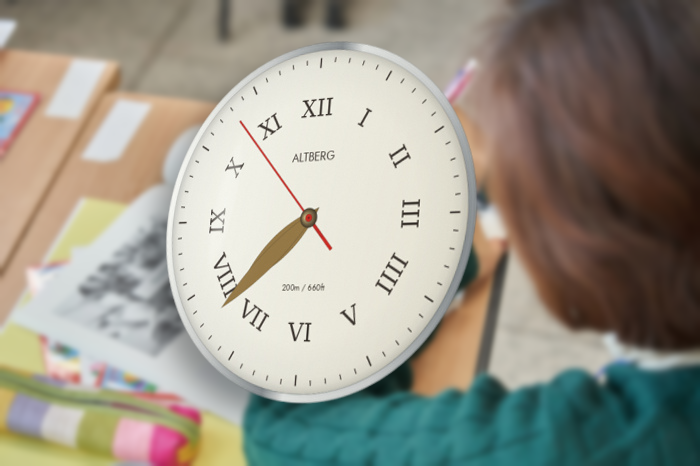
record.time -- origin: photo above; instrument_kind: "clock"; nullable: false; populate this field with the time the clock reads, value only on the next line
7:37:53
